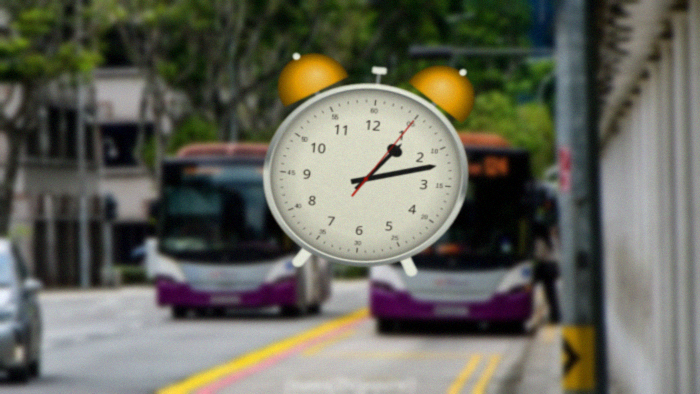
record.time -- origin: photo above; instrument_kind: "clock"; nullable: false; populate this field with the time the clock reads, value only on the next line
1:12:05
